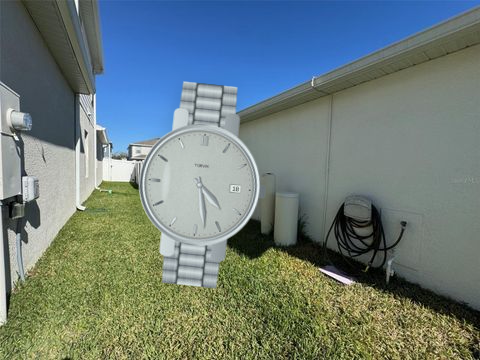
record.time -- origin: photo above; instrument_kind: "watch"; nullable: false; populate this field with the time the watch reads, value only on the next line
4:28
